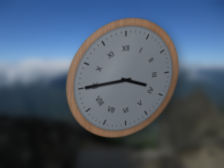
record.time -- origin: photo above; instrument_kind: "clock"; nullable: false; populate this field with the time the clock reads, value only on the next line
3:45
